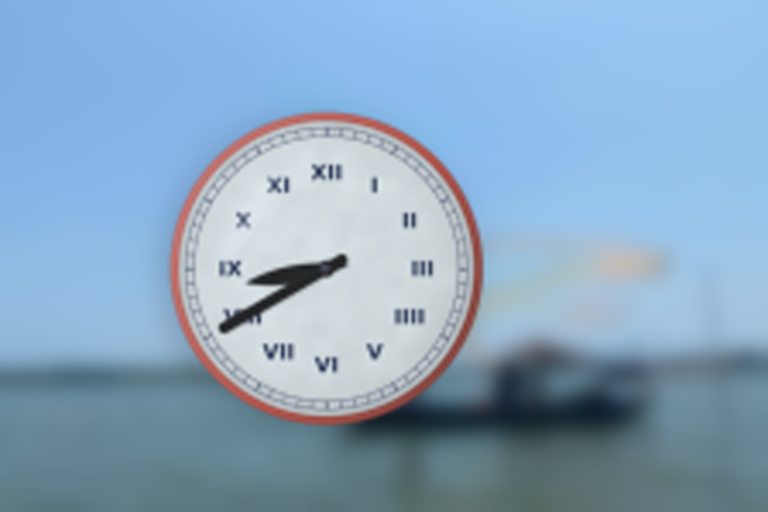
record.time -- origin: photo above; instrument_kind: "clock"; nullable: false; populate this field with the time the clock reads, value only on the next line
8:40
